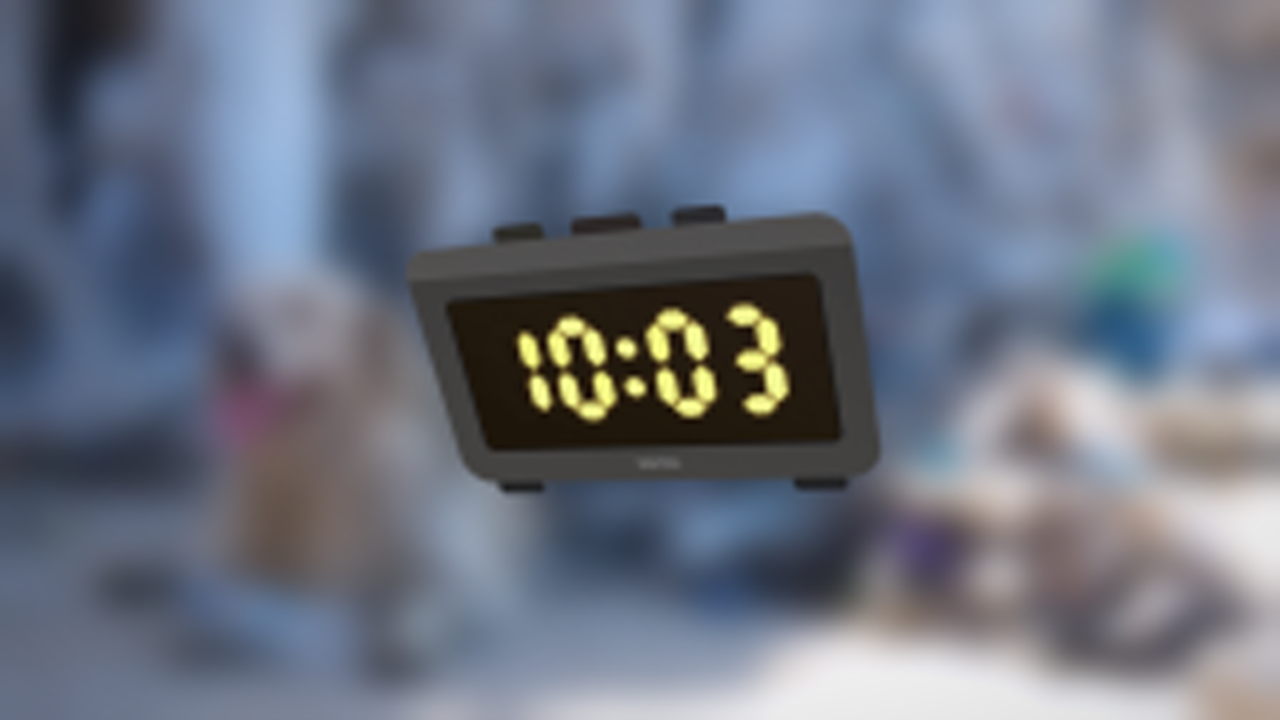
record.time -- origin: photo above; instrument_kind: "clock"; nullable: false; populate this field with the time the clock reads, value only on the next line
10:03
